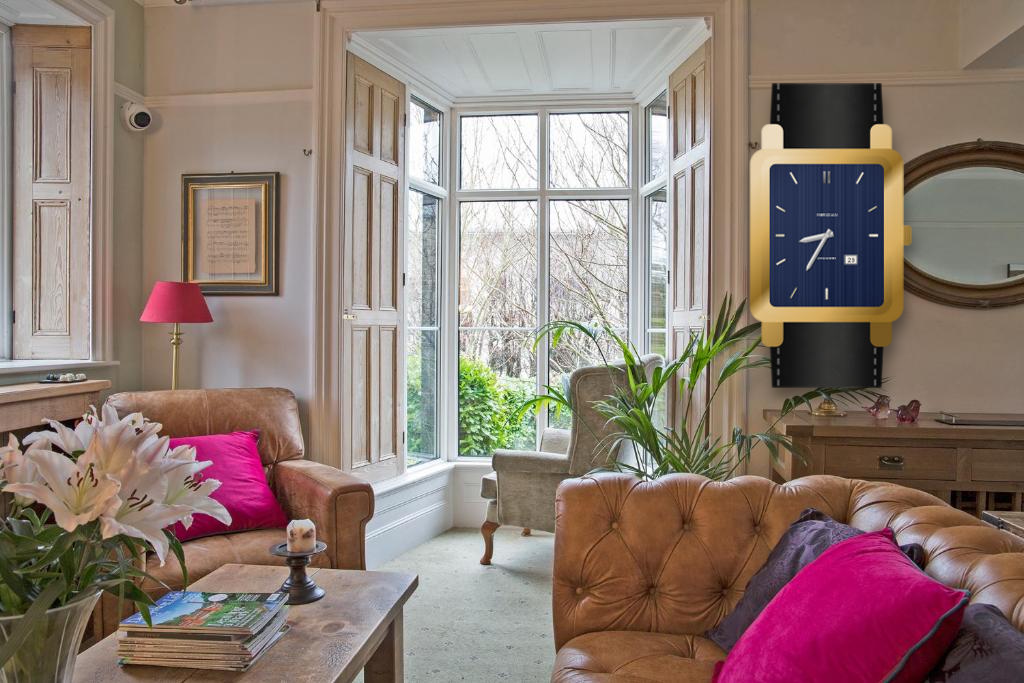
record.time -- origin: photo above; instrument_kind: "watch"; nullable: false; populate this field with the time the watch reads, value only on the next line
8:35
